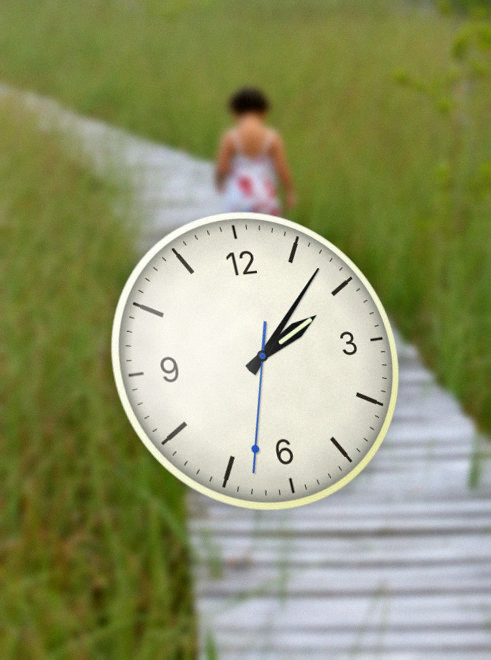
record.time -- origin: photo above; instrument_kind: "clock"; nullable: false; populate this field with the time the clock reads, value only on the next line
2:07:33
